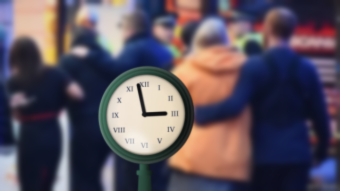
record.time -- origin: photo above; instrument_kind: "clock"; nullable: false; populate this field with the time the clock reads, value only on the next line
2:58
